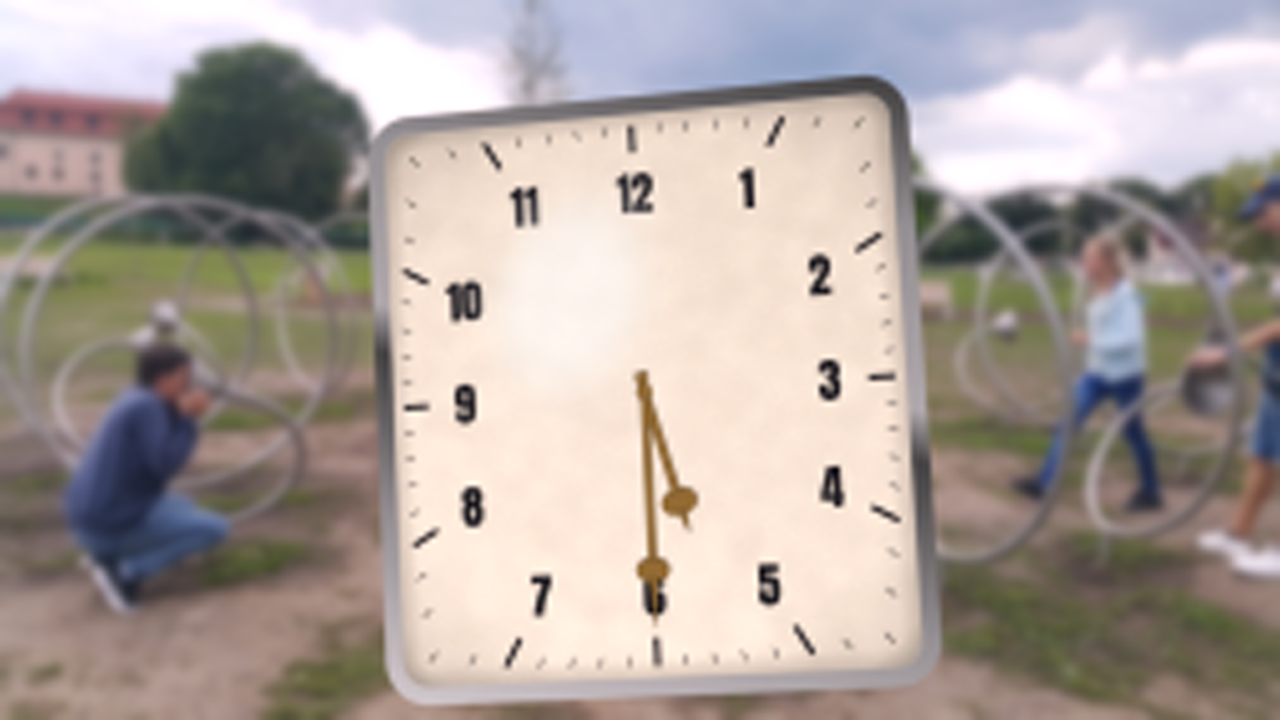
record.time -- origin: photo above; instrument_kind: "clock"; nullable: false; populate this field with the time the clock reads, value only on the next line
5:30
